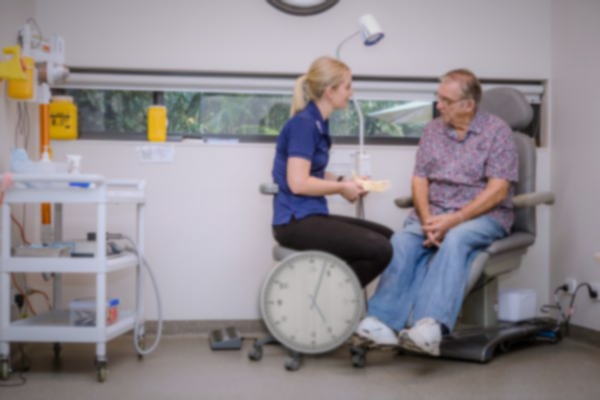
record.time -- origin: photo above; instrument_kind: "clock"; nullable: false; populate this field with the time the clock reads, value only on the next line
5:03
